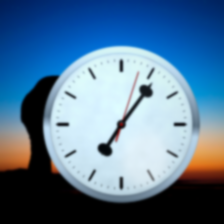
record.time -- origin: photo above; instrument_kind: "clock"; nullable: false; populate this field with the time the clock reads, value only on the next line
7:06:03
